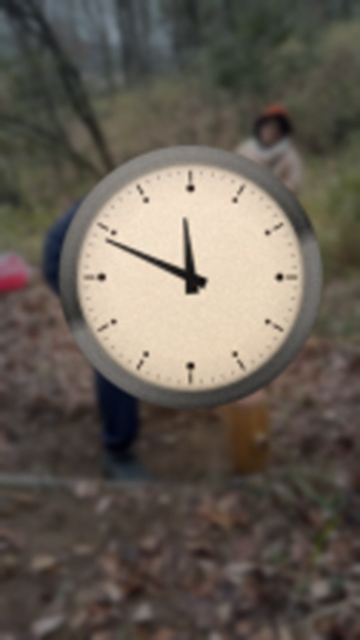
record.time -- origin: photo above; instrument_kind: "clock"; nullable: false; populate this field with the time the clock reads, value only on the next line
11:49
